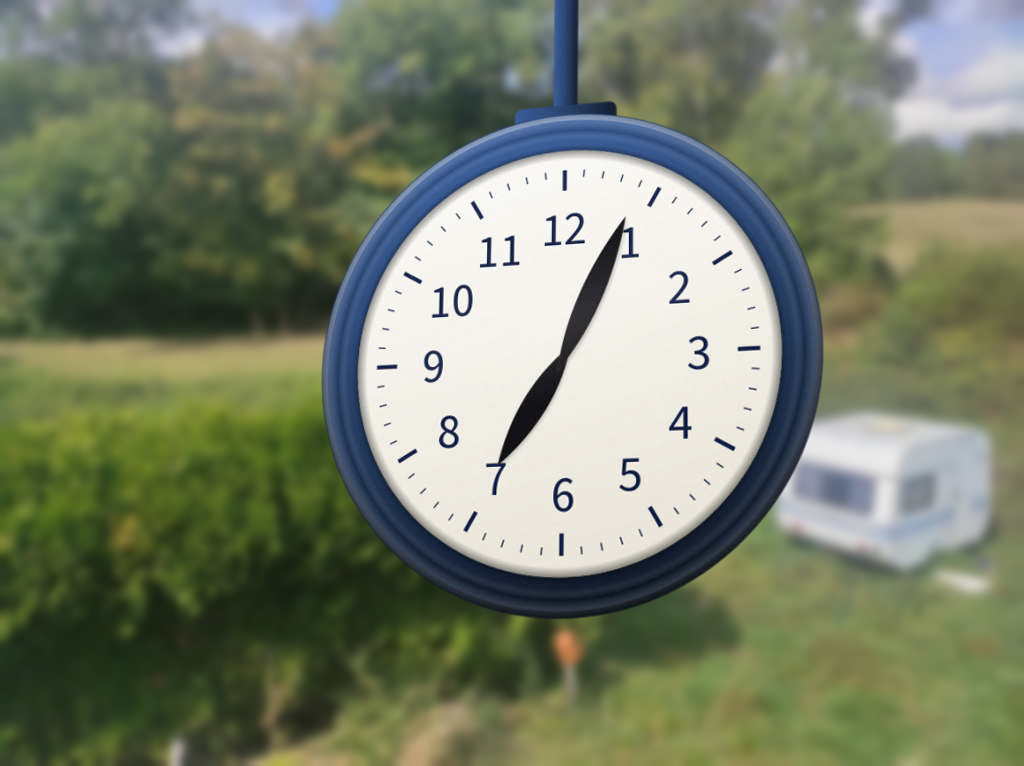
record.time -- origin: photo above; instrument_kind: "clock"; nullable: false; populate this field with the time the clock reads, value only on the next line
7:04
